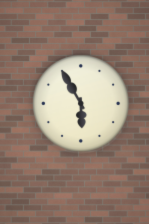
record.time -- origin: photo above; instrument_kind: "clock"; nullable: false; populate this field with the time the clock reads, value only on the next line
5:55
